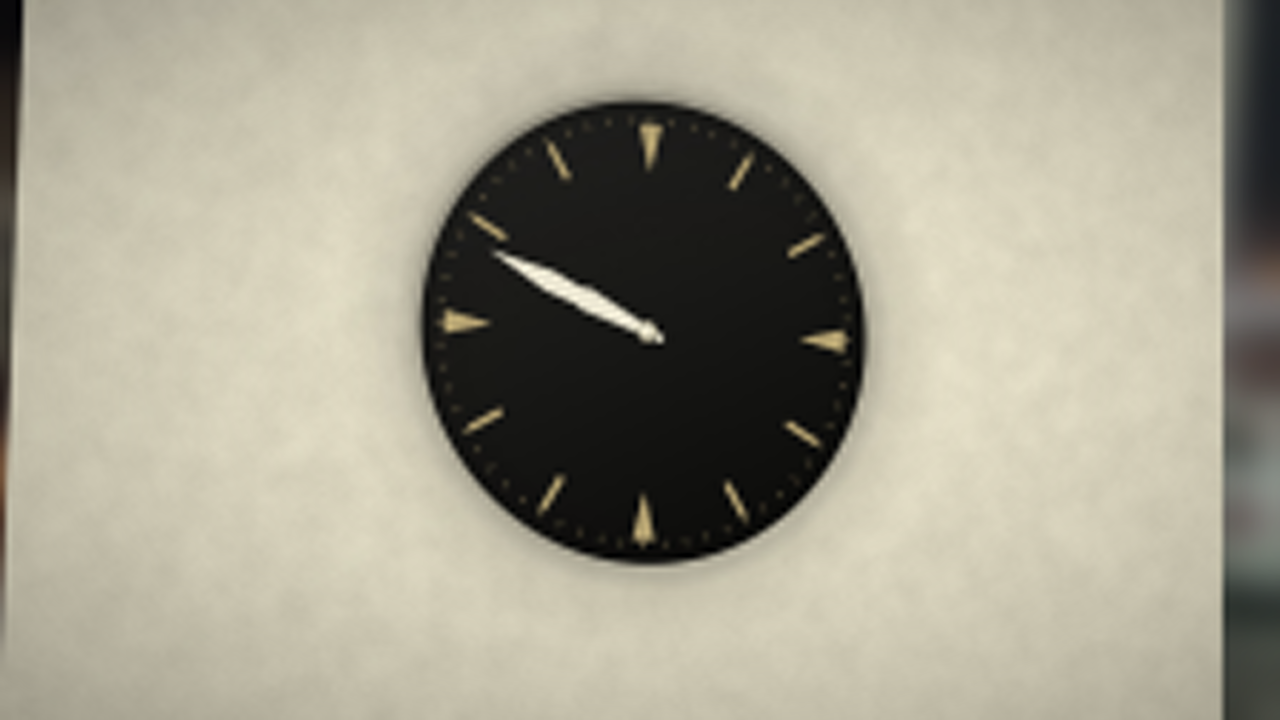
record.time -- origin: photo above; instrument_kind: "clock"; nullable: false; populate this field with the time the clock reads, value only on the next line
9:49
